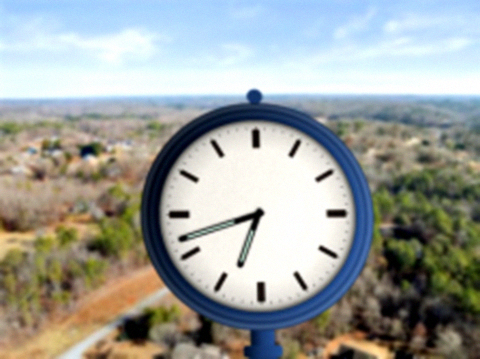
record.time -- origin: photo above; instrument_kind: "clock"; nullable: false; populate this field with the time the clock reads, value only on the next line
6:42
